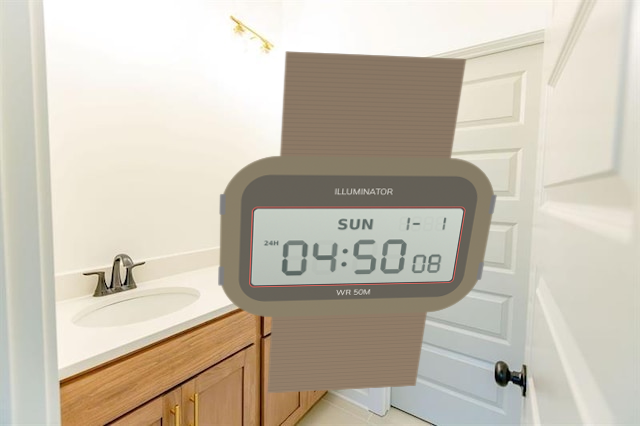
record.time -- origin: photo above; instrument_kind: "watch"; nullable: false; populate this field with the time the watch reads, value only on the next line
4:50:08
